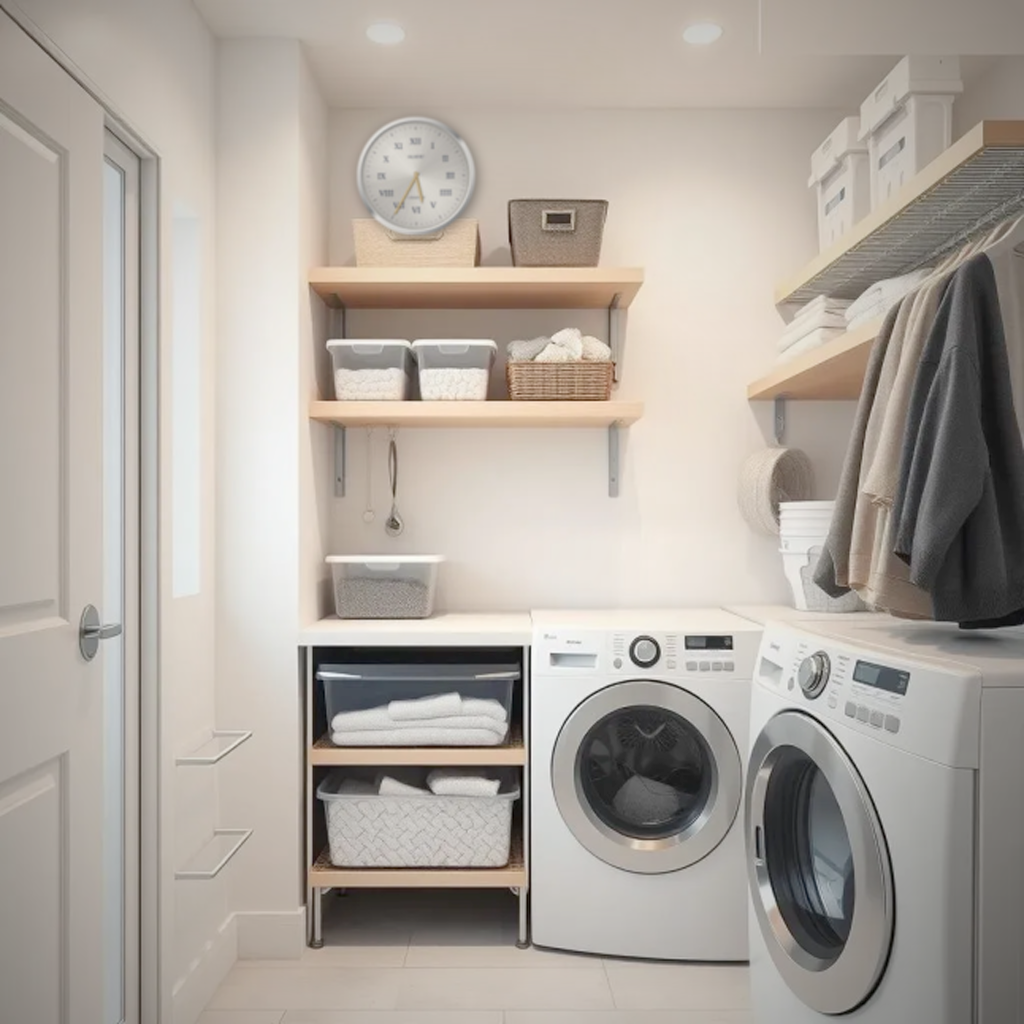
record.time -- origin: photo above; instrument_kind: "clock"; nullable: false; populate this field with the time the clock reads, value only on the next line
5:35
